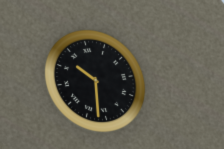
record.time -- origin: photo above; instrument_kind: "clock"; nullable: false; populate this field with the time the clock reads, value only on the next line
10:32
